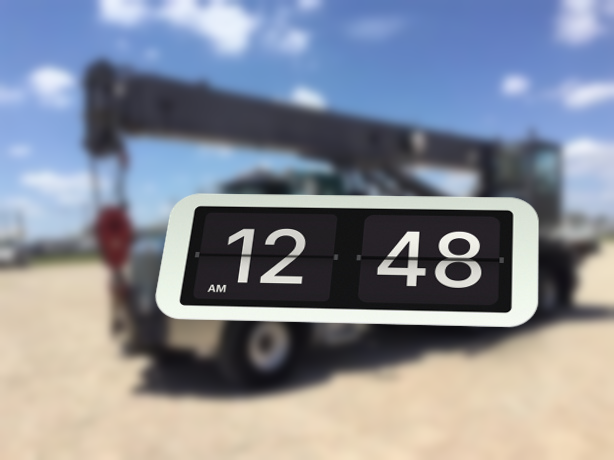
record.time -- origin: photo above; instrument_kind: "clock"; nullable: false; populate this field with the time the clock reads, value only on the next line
12:48
